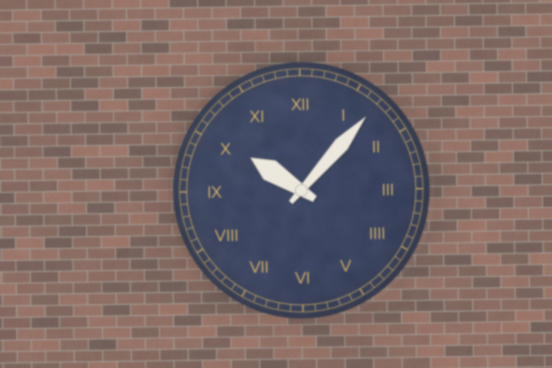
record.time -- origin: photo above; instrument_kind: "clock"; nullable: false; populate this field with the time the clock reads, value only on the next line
10:07
